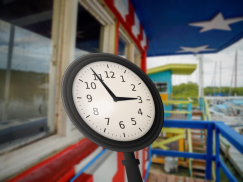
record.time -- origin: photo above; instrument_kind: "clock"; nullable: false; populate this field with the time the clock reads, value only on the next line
2:55
